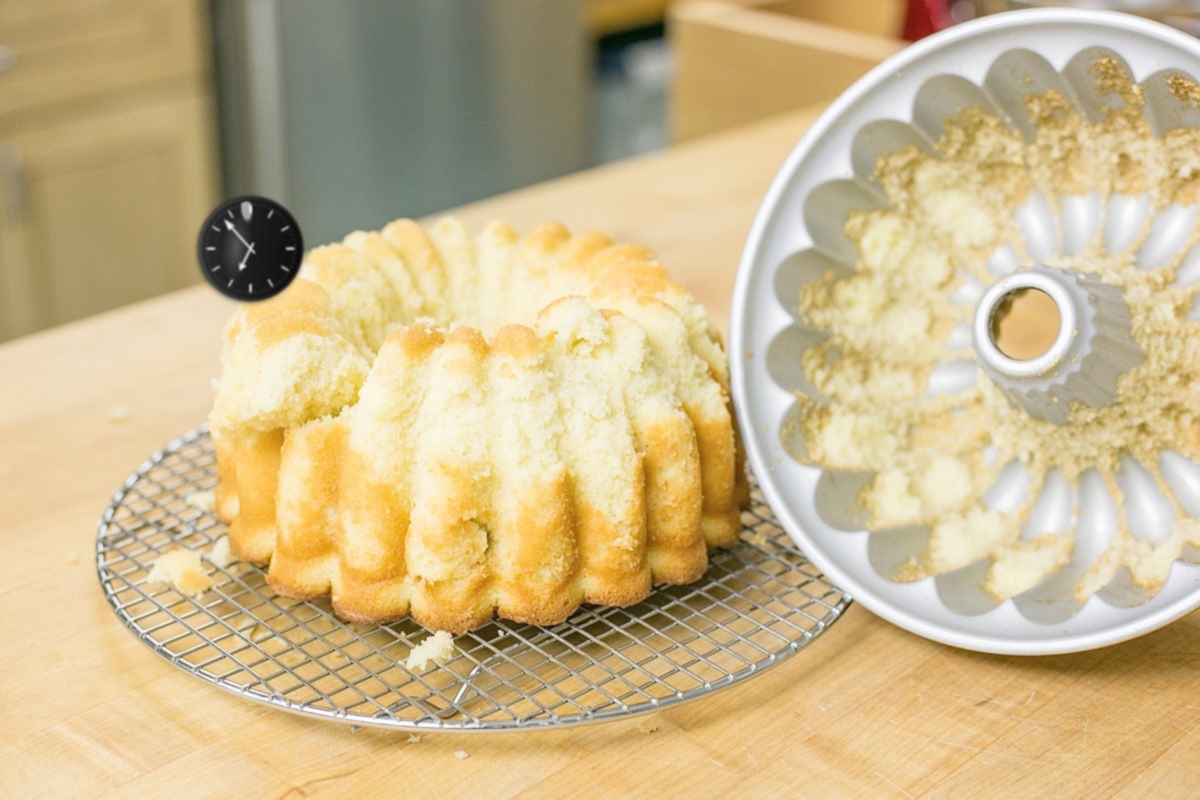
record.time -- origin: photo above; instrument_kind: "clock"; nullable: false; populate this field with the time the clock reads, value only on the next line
6:53
